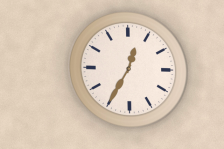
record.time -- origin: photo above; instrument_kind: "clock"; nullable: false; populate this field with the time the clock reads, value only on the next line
12:35
